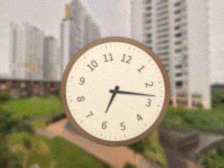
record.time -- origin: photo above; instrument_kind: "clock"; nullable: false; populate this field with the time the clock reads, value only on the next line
6:13
